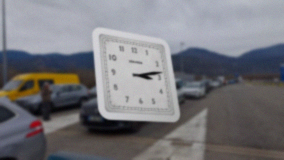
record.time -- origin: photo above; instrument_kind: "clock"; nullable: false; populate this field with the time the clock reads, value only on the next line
3:13
